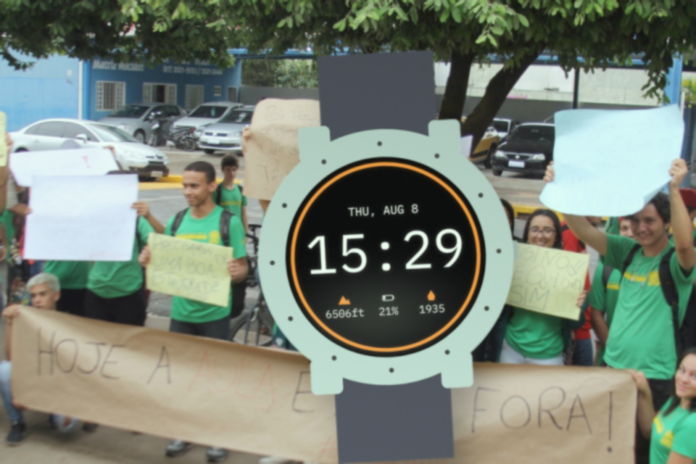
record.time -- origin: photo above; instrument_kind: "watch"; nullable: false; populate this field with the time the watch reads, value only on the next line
15:29
